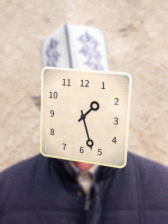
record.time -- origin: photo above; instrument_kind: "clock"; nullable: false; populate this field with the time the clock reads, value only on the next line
1:27
